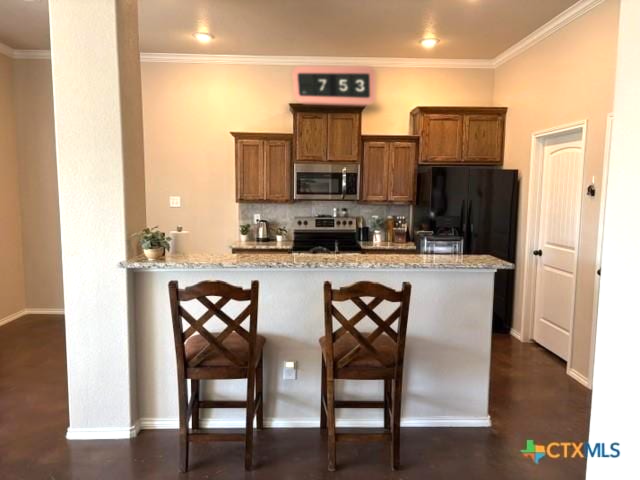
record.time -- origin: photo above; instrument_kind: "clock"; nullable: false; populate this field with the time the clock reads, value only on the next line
7:53
